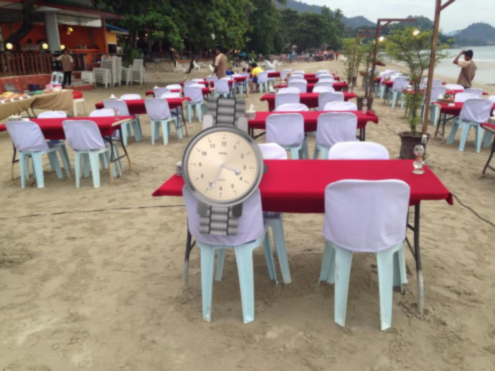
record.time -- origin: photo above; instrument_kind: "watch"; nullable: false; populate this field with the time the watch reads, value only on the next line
3:34
